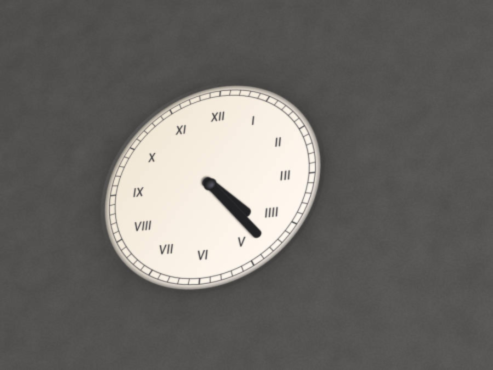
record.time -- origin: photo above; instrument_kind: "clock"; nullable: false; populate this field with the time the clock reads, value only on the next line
4:23
